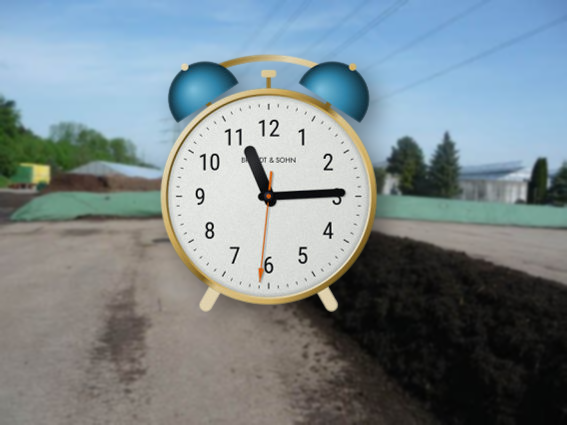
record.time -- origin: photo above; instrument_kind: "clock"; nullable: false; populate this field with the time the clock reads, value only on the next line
11:14:31
